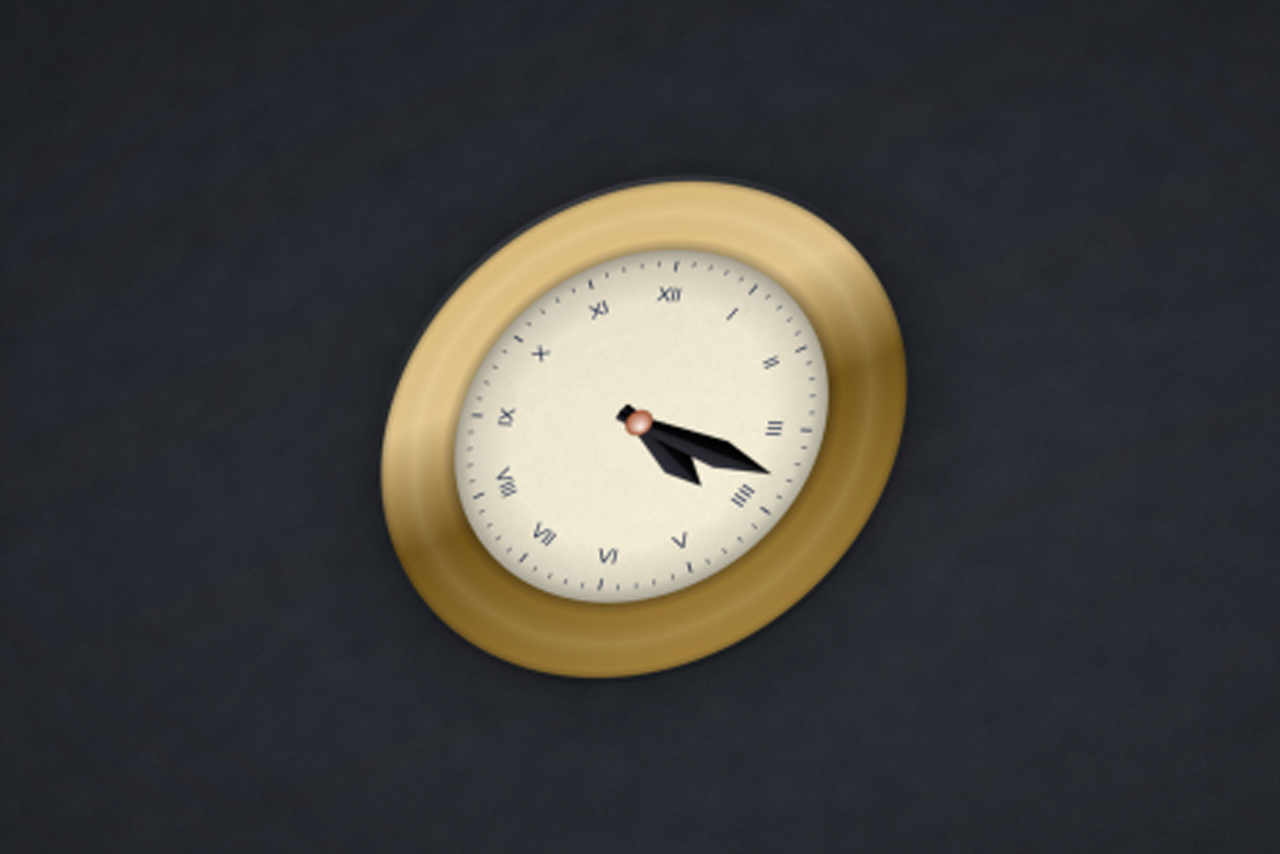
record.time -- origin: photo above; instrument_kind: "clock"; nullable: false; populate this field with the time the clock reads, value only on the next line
4:18
